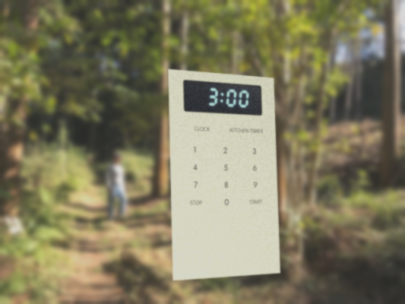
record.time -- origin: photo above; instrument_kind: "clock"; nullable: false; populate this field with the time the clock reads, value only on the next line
3:00
